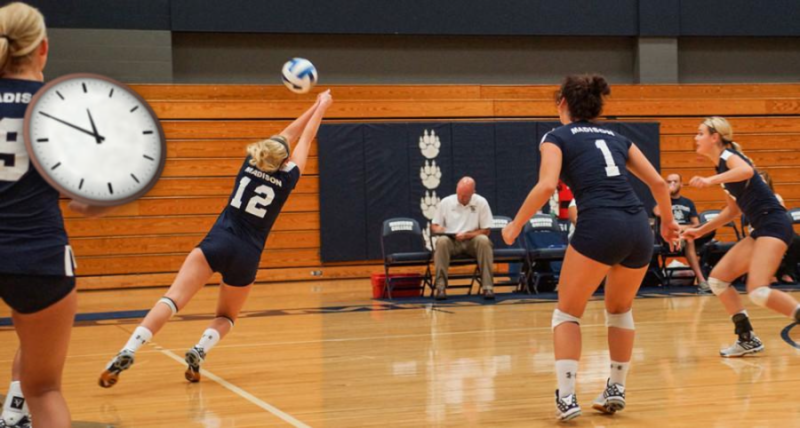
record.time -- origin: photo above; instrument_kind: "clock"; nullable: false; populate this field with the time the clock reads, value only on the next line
11:50
